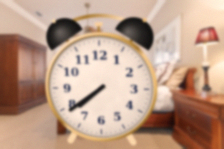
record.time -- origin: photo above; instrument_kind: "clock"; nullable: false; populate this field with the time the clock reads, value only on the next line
7:39
